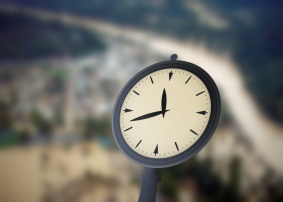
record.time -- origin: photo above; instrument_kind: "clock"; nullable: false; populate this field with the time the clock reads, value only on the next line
11:42
